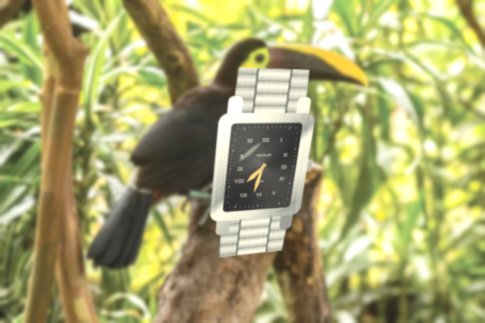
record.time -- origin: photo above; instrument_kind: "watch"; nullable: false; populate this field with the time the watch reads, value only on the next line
7:32
